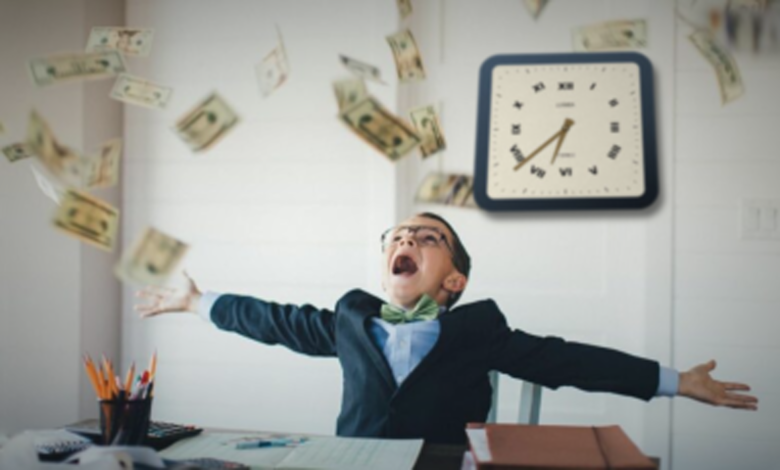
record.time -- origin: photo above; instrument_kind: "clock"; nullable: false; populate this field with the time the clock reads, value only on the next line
6:38
